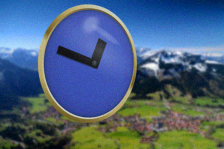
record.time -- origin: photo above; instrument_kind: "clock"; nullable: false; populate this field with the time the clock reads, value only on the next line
12:48
